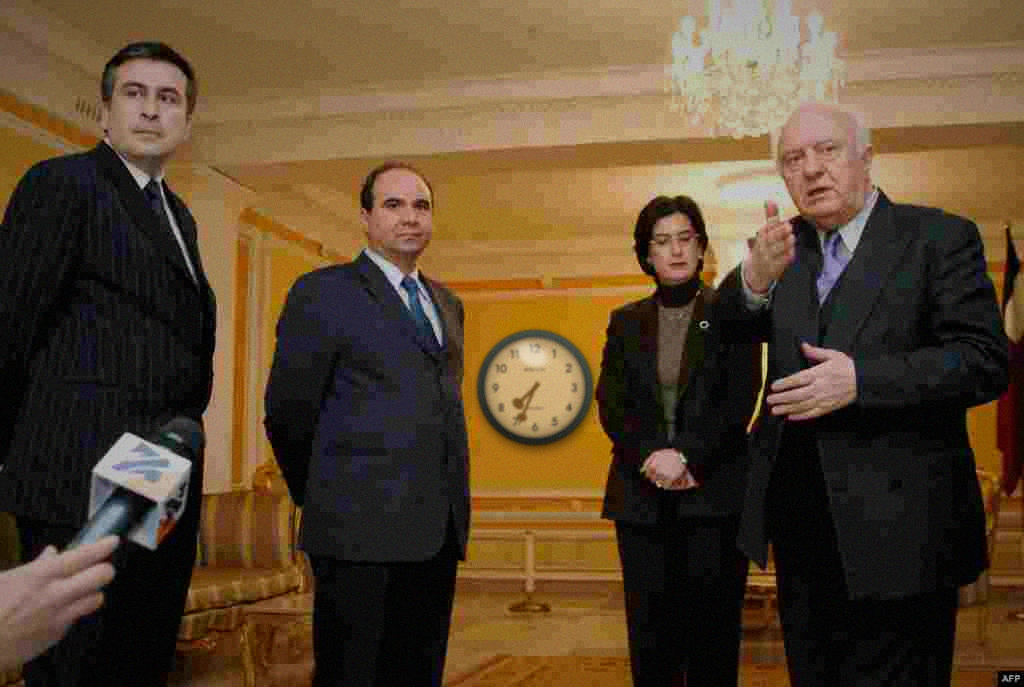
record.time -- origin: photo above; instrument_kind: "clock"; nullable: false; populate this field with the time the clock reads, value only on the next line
7:34
